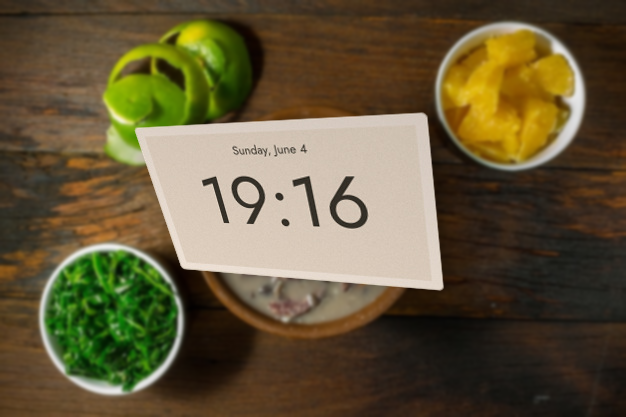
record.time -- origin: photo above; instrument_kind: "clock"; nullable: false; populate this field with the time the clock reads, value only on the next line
19:16
